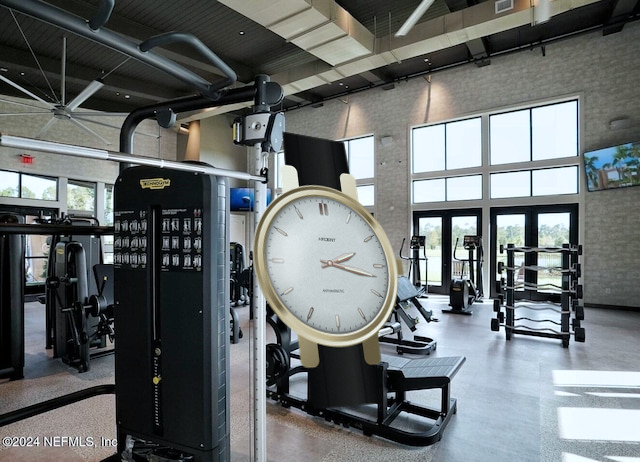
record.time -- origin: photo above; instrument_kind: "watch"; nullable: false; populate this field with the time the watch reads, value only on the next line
2:17
